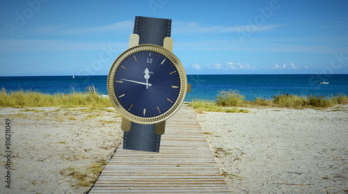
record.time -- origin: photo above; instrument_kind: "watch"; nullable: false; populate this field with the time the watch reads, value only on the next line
11:46
